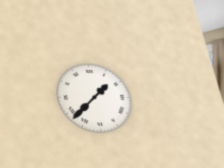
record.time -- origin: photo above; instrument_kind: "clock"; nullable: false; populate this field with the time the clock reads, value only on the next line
1:38
